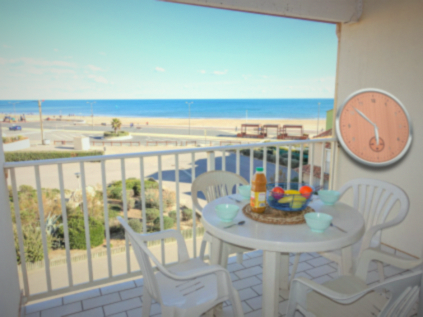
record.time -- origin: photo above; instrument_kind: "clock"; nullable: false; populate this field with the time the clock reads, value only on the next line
5:52
